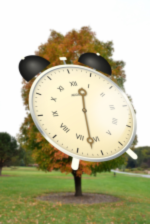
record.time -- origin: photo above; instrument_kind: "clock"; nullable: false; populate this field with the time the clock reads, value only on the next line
12:32
